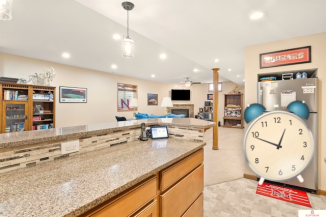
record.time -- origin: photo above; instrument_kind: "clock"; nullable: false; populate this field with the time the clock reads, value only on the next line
12:49
